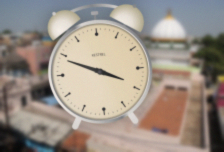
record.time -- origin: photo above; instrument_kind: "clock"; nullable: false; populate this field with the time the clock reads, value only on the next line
3:49
